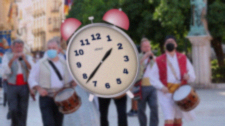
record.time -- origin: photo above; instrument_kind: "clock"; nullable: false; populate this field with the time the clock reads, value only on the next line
1:38
